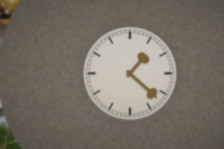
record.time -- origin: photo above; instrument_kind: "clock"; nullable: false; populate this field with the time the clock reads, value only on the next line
1:22
